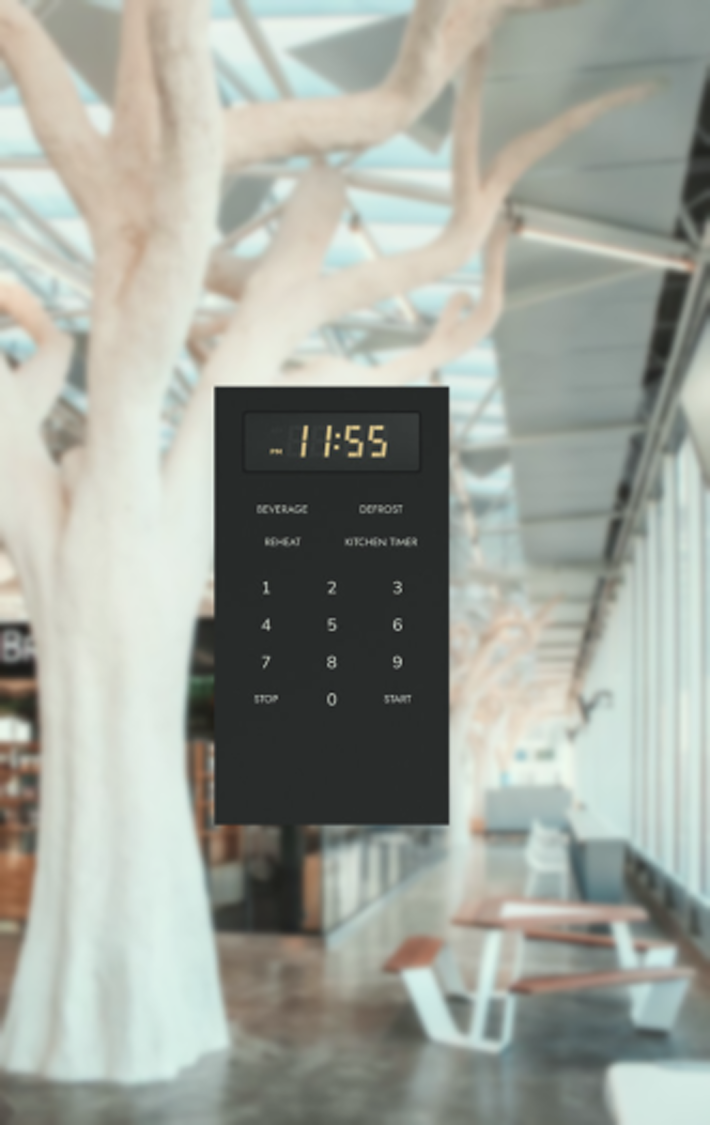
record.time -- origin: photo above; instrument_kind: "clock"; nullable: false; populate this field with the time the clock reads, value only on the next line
11:55
